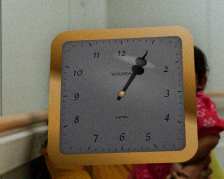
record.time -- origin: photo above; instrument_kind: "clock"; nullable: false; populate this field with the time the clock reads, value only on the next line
1:05
